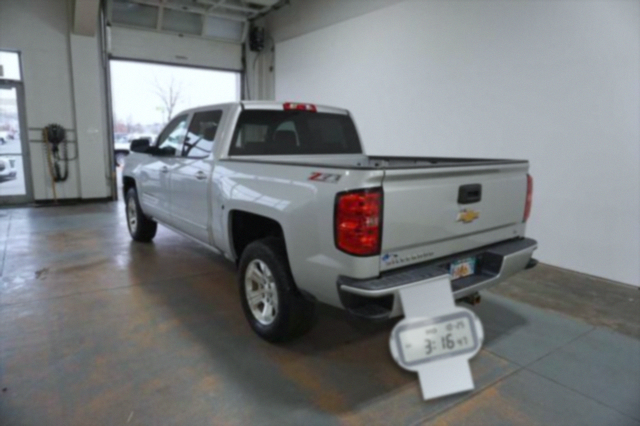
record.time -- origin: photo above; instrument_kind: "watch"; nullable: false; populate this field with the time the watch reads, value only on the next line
3:16
